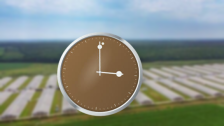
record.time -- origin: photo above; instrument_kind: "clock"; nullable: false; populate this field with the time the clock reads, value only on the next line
2:59
